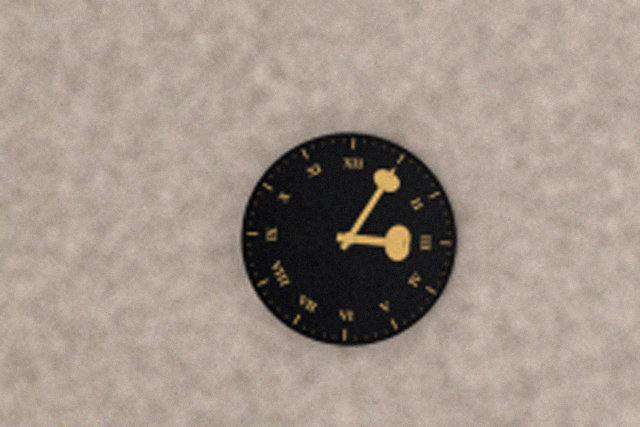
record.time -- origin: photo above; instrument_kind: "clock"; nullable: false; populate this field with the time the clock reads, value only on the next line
3:05
